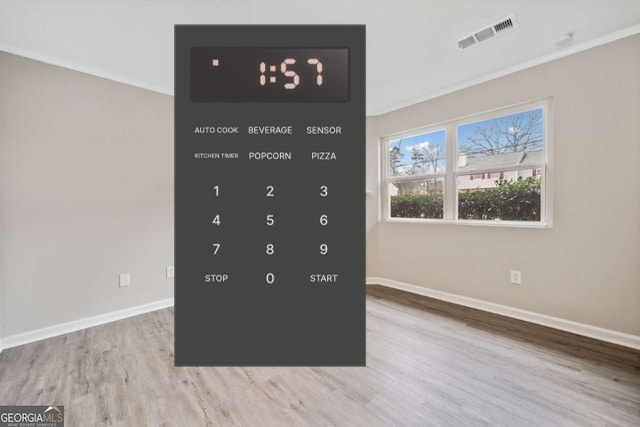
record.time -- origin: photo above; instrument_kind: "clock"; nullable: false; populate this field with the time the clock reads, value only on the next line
1:57
